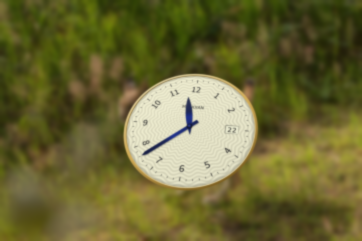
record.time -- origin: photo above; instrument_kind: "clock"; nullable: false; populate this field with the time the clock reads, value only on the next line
11:38
